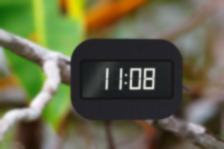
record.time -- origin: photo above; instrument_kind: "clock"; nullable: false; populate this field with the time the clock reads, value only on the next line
11:08
